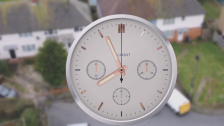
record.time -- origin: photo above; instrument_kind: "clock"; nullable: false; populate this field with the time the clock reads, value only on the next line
7:56
